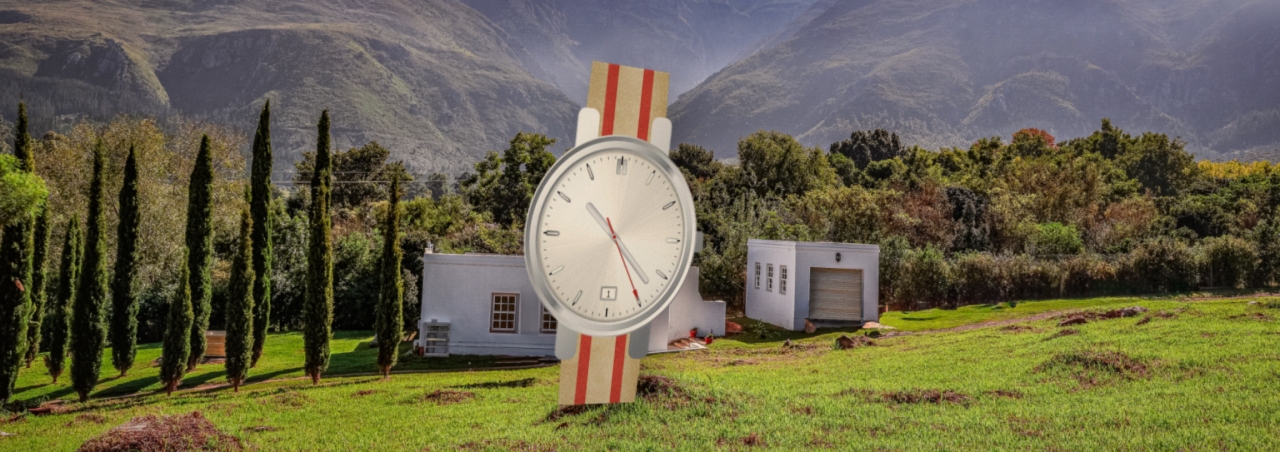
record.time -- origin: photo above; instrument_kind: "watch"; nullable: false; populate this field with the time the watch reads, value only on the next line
10:22:25
